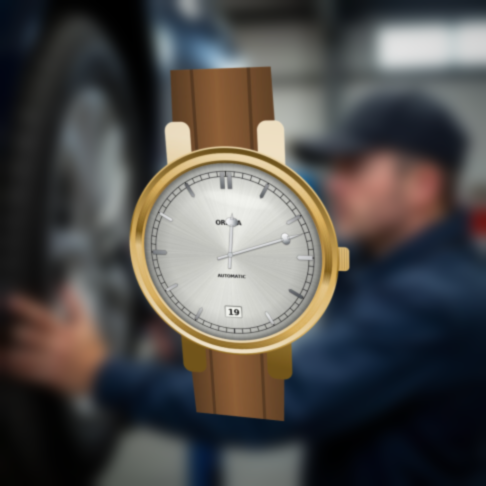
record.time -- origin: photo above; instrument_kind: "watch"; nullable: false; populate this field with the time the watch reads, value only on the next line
12:12
